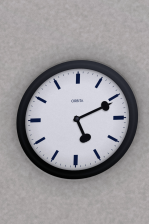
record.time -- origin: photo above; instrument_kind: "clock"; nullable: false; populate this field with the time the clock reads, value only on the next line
5:11
